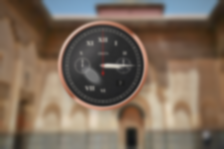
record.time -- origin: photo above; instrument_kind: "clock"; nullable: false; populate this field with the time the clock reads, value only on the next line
3:15
